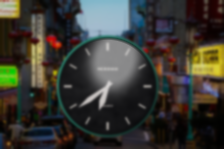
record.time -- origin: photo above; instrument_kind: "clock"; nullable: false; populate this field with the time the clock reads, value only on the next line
6:39
